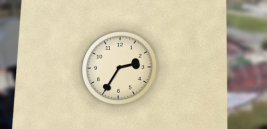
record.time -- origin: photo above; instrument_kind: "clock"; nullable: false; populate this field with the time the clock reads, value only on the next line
2:35
